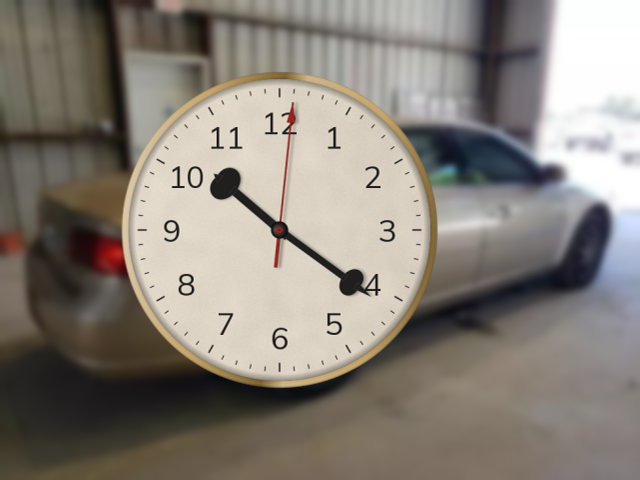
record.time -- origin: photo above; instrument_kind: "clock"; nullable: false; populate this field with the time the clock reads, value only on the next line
10:21:01
